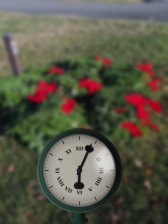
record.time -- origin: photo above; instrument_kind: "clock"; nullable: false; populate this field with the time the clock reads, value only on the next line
6:04
